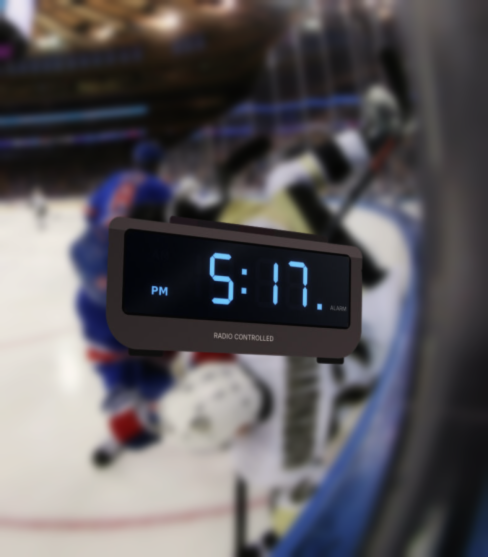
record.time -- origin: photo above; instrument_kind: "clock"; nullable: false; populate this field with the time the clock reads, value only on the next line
5:17
